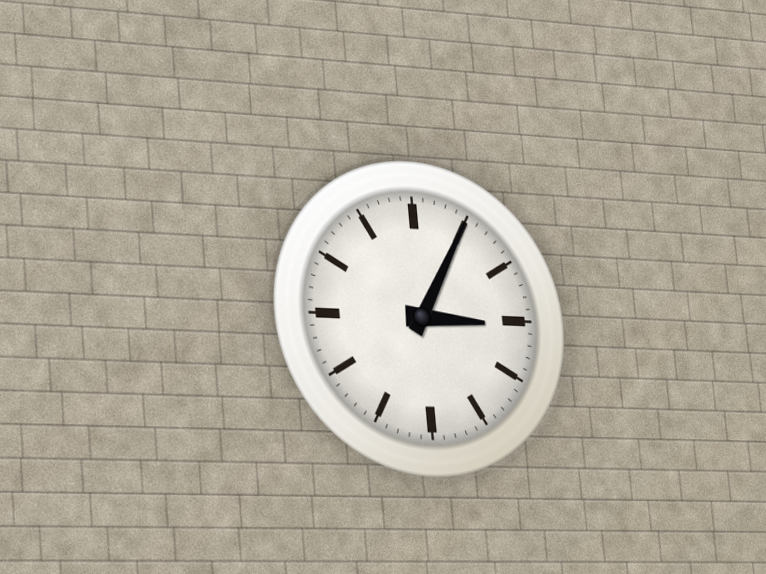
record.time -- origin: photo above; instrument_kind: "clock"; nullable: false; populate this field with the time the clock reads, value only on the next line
3:05
